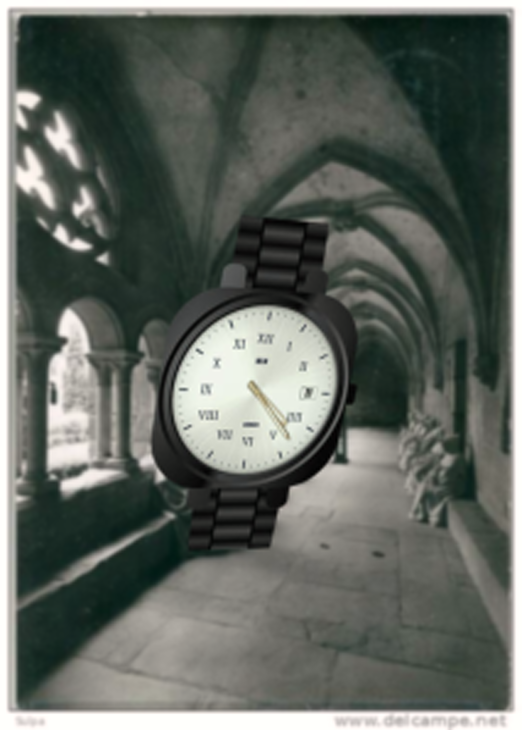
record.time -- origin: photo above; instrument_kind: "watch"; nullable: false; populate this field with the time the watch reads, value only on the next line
4:23
